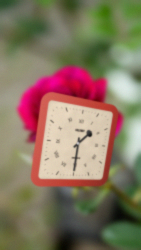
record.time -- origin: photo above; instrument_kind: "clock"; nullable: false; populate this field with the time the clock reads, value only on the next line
1:30
